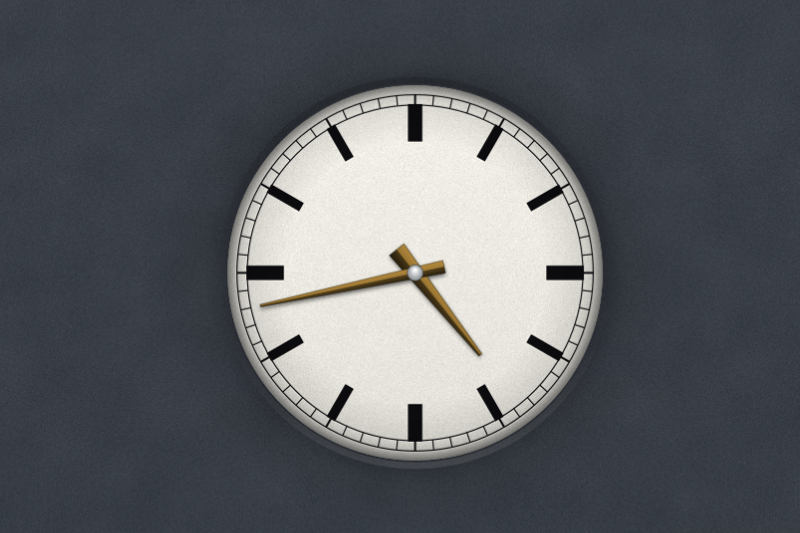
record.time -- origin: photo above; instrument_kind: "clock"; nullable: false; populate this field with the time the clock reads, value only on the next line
4:43
